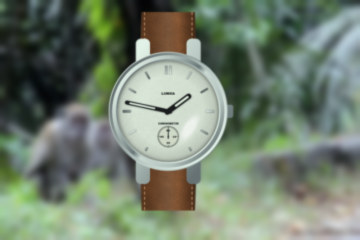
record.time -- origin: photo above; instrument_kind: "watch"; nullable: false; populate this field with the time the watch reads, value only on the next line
1:47
